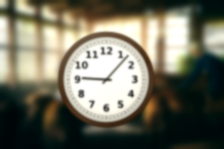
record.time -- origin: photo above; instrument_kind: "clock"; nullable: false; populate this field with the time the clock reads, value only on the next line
9:07
